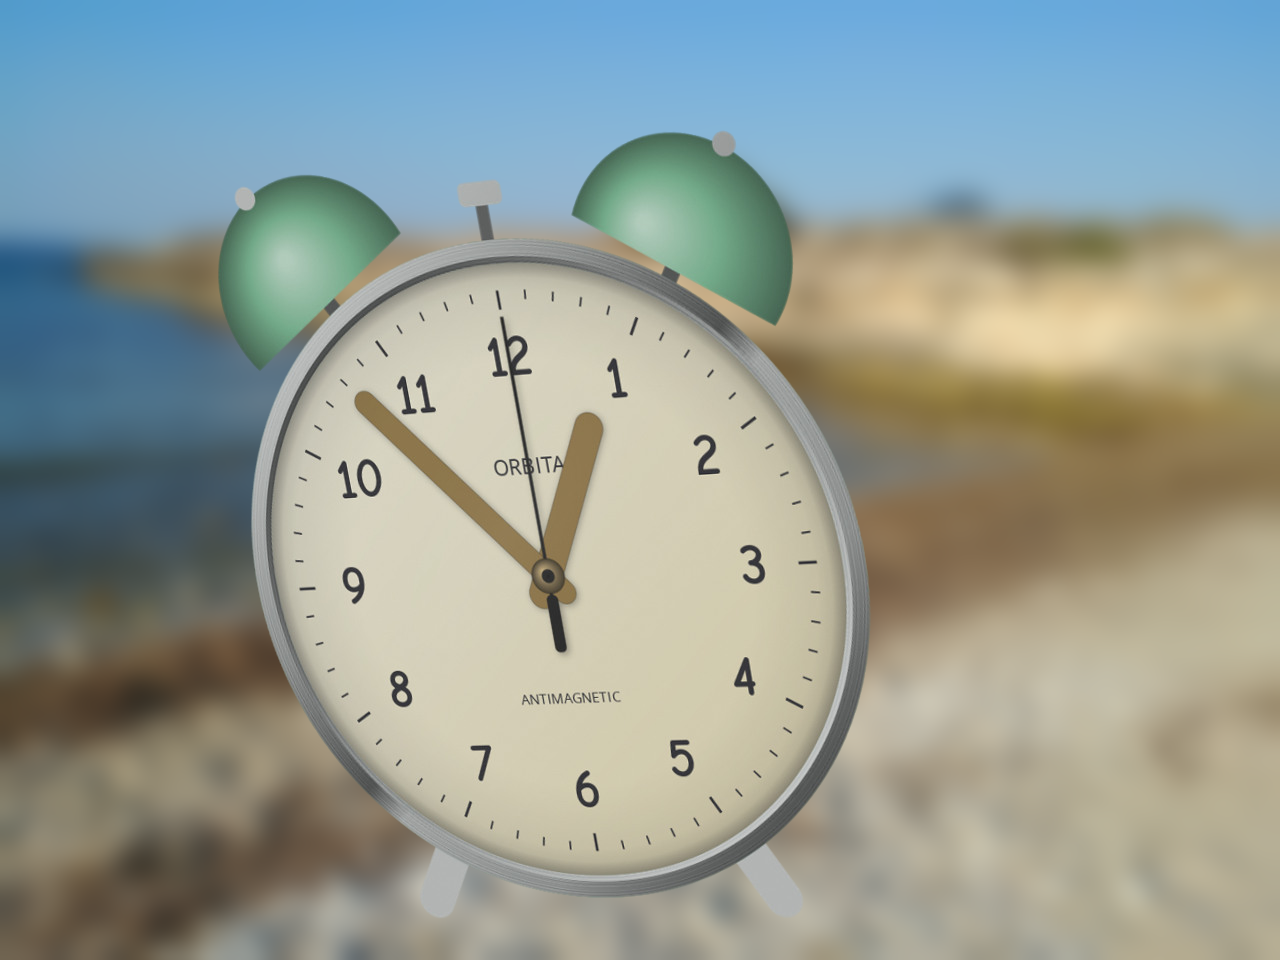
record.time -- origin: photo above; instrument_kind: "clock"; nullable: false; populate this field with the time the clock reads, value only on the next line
12:53:00
